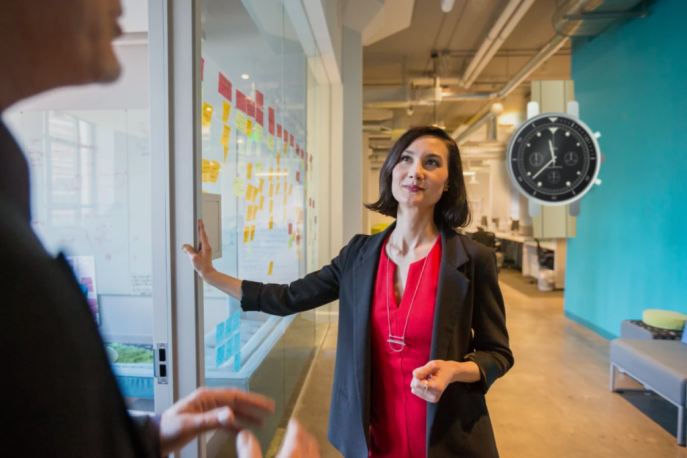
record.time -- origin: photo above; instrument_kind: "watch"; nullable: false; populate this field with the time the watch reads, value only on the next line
11:38
